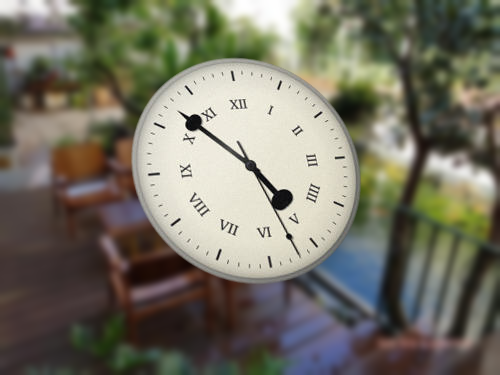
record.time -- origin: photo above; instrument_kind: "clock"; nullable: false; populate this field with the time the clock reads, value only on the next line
4:52:27
